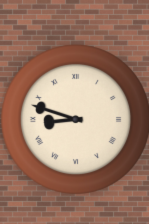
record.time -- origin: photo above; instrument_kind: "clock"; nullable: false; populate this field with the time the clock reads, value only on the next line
8:48
